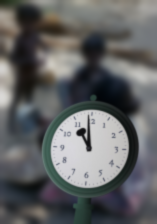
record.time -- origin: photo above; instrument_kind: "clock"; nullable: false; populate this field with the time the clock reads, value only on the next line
10:59
